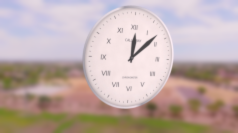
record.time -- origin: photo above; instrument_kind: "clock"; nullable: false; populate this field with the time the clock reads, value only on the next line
12:08
